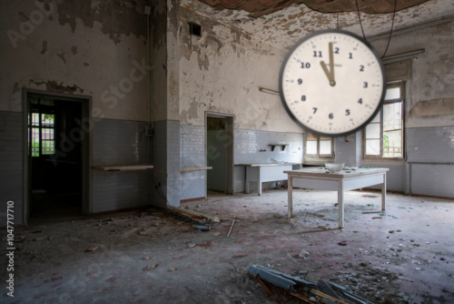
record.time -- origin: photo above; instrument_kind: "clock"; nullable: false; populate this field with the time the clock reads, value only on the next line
10:59
